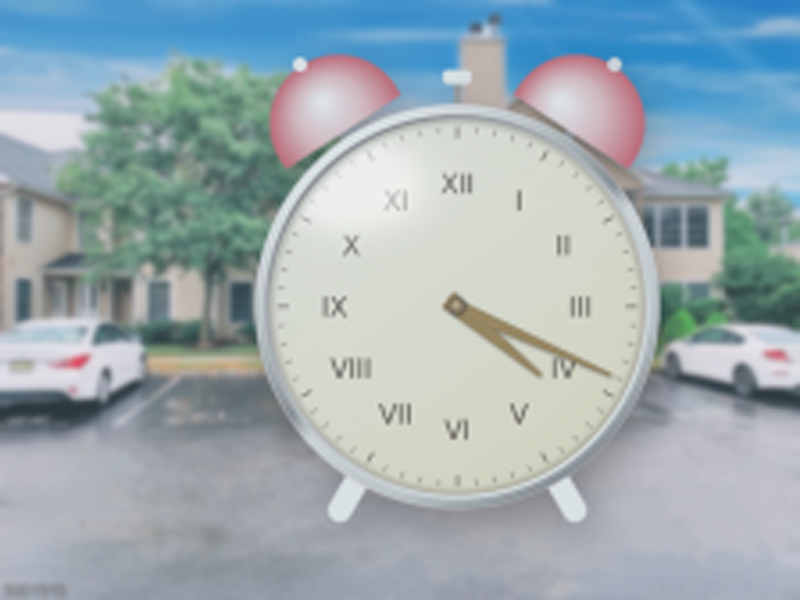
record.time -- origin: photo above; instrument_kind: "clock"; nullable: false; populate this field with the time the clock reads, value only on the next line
4:19
